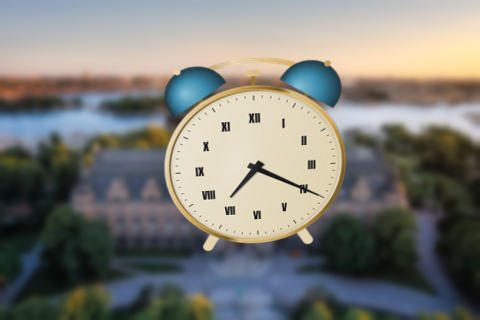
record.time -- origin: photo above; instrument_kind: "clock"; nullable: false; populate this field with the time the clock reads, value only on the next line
7:20
